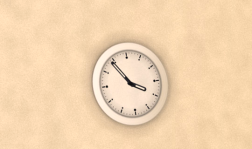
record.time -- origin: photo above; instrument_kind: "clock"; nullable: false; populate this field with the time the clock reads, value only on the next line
3:54
